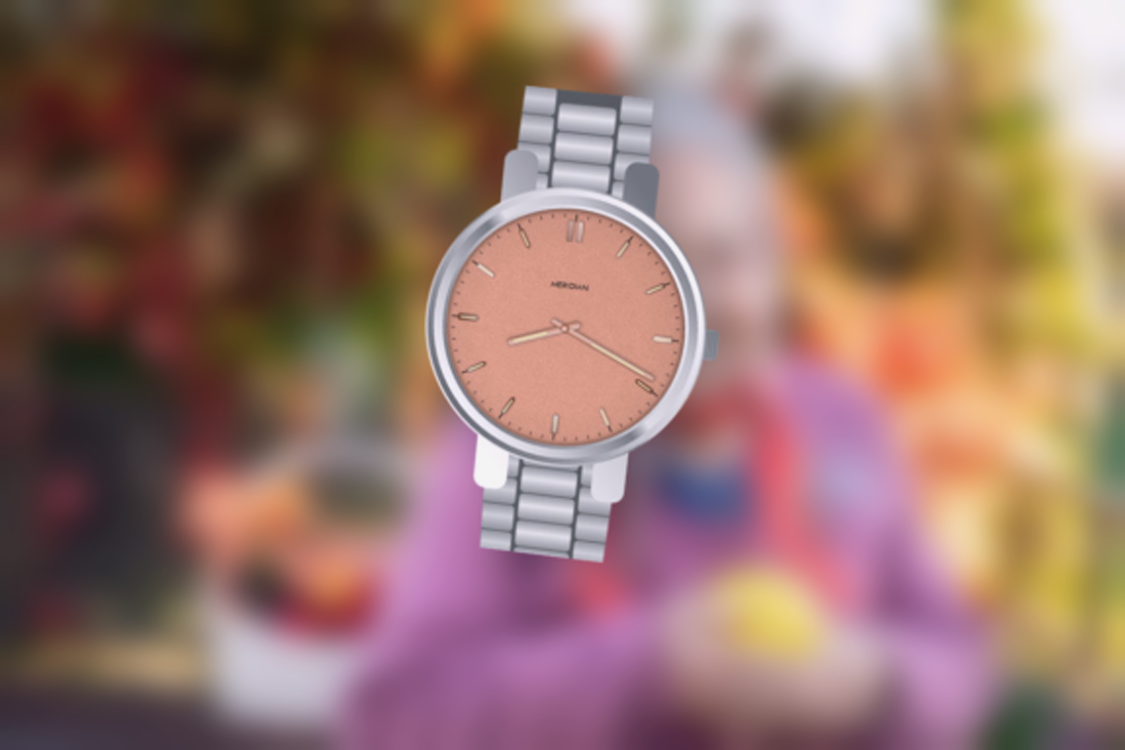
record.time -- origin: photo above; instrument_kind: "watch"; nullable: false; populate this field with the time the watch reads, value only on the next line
8:19
